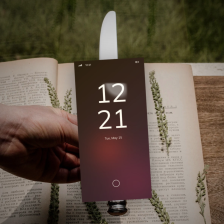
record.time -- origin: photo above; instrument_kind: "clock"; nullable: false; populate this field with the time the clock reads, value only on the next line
12:21
